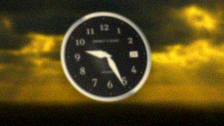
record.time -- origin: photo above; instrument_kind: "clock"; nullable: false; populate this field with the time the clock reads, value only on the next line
9:26
